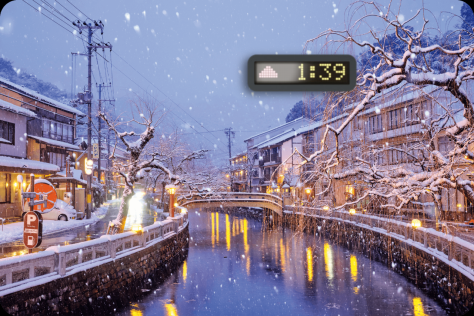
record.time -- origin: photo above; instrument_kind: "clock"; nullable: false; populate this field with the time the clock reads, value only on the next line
1:39
